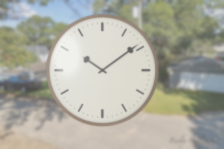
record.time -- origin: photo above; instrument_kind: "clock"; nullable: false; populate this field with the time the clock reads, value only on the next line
10:09
